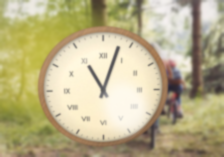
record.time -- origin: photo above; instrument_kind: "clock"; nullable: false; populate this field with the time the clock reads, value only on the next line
11:03
